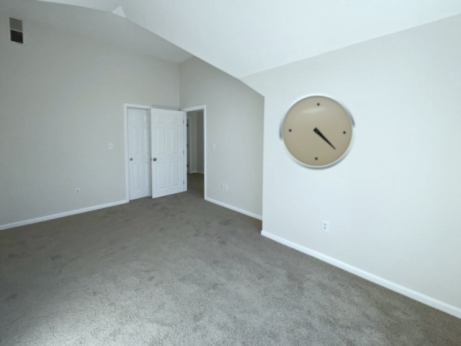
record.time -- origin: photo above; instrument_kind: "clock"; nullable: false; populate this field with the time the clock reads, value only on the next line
4:22
